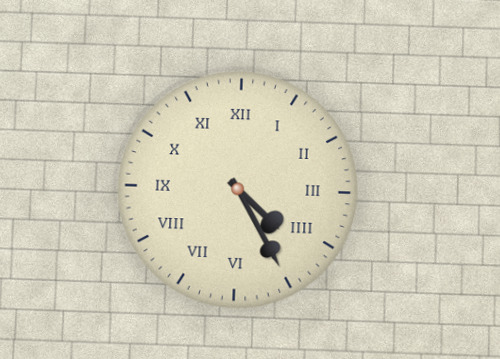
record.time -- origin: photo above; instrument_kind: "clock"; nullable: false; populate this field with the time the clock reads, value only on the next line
4:25
